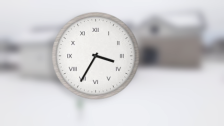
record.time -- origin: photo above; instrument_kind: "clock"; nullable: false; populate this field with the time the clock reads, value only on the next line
3:35
